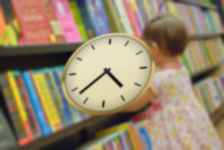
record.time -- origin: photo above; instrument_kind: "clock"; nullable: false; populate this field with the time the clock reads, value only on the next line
4:38
